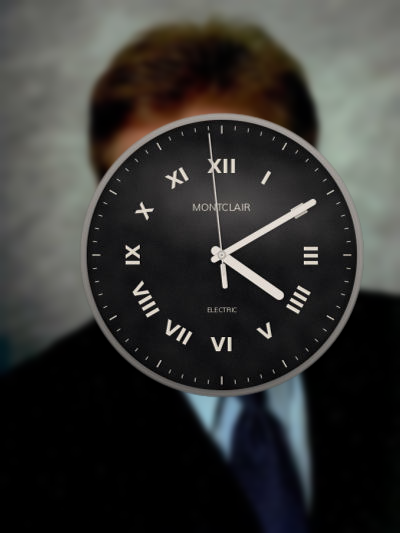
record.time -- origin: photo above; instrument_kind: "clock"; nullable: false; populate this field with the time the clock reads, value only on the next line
4:09:59
